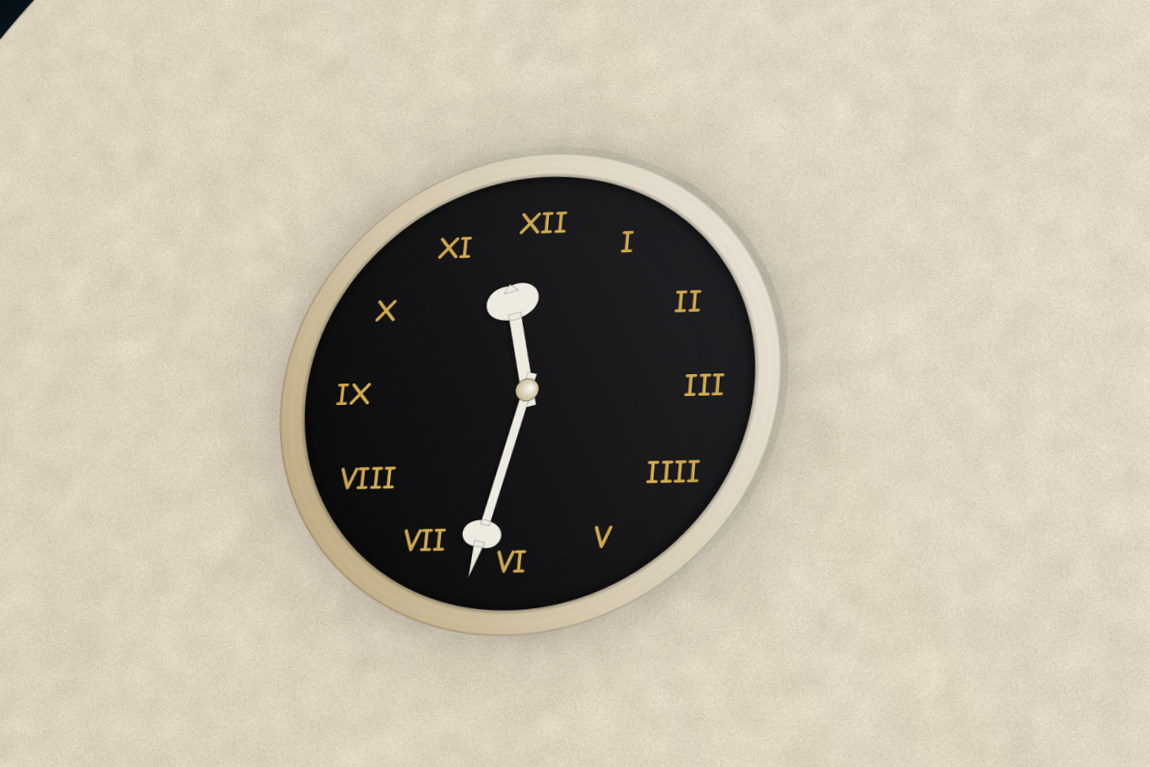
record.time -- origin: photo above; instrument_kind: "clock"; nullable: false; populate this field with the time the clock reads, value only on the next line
11:32
